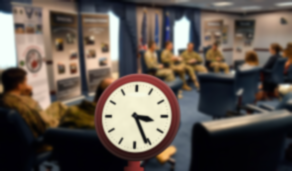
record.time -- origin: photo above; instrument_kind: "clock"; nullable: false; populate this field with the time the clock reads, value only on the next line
3:26
